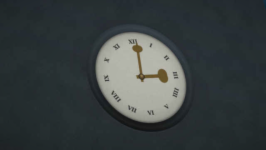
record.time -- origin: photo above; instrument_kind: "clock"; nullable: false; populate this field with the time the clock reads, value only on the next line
3:01
